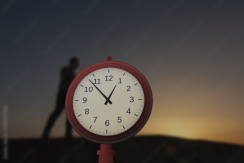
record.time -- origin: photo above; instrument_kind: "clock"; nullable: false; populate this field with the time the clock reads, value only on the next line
12:53
